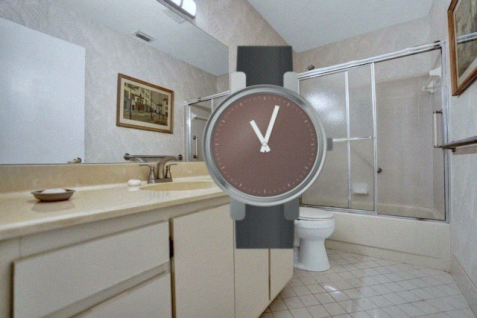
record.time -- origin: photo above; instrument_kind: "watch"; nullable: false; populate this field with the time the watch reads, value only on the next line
11:03
